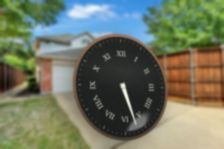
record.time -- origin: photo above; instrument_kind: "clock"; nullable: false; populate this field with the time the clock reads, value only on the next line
5:27
